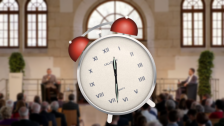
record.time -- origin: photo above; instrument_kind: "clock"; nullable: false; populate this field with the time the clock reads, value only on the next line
12:33
